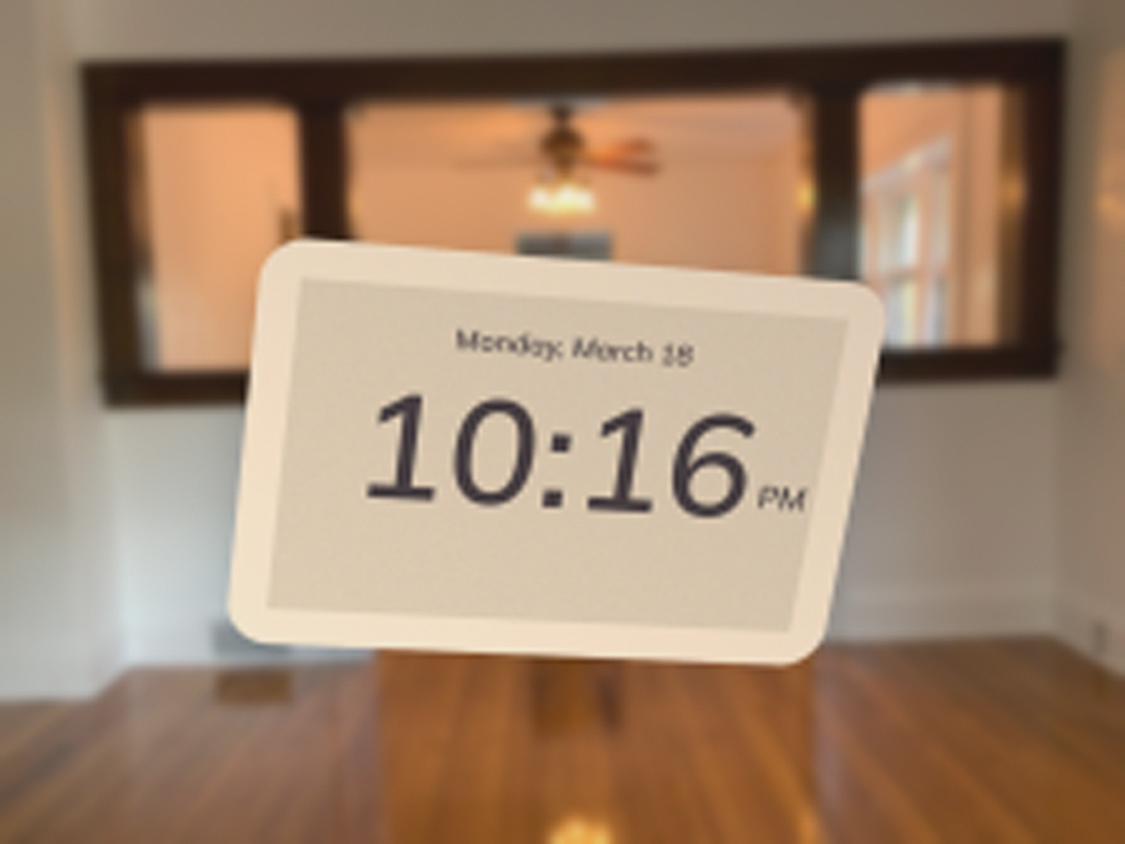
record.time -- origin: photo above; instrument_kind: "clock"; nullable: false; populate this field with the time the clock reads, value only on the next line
10:16
